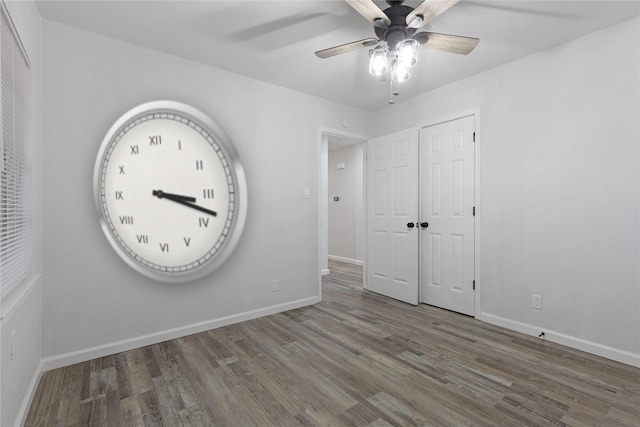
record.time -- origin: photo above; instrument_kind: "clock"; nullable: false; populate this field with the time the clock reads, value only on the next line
3:18
